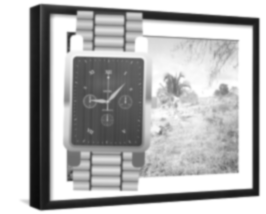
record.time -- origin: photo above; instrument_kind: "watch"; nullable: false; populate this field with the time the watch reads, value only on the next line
9:07
